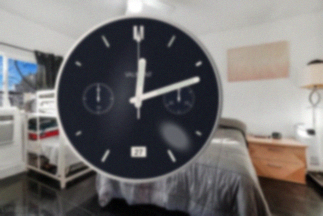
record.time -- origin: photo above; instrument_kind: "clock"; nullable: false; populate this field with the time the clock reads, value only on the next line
12:12
